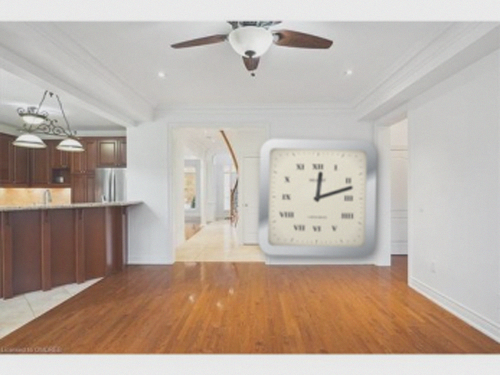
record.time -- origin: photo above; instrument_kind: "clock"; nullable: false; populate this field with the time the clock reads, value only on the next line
12:12
